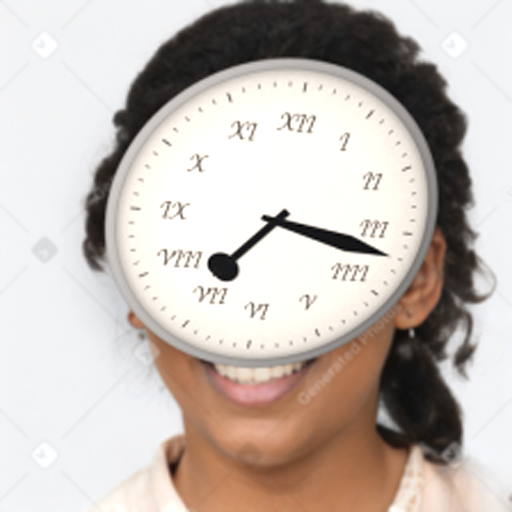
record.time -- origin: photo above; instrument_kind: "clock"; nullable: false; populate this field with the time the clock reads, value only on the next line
7:17
